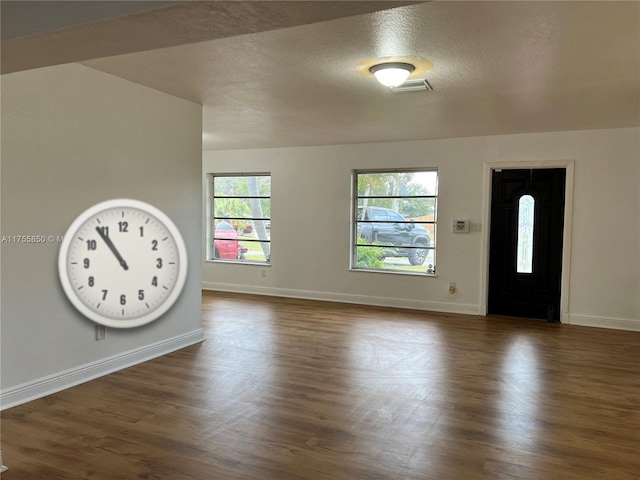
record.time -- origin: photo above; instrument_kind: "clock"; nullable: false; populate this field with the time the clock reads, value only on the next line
10:54
